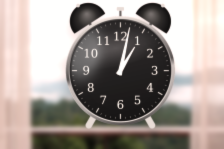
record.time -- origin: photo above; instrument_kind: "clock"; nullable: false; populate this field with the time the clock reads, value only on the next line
1:02
